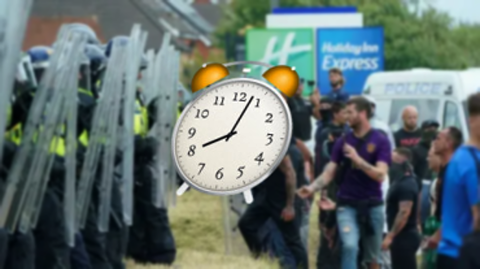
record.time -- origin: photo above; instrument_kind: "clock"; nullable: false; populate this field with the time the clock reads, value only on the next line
8:03
